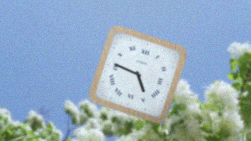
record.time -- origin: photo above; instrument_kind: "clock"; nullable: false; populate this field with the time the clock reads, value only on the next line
4:46
